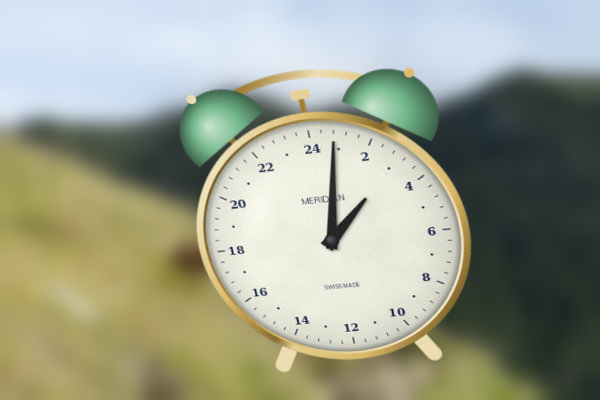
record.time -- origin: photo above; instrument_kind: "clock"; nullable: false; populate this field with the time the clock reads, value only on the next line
3:02
